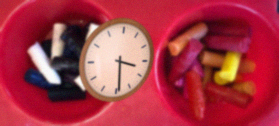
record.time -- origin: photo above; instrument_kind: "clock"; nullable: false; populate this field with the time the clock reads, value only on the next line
3:29
